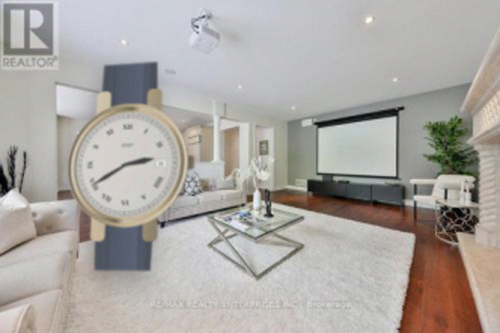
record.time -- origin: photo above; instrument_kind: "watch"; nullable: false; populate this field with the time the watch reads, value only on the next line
2:40
